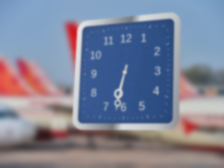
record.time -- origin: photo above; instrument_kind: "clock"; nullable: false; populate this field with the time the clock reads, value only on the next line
6:32
